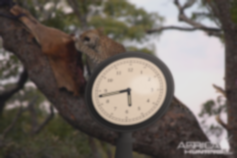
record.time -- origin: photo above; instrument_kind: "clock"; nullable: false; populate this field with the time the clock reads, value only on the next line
5:43
